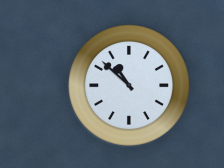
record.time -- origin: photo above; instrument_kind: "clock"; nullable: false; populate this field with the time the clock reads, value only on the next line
10:52
